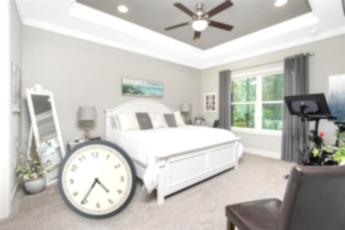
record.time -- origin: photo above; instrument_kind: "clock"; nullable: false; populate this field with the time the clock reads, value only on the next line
4:36
